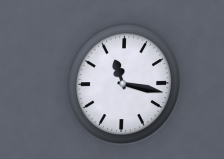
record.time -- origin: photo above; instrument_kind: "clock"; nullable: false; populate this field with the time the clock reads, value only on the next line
11:17
